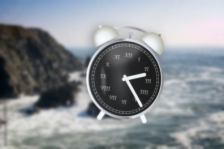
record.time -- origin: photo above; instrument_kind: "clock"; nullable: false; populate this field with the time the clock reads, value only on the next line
2:24
